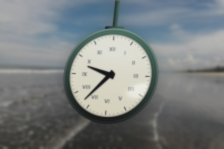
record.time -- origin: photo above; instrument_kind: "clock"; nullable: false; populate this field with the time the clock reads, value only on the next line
9:37
